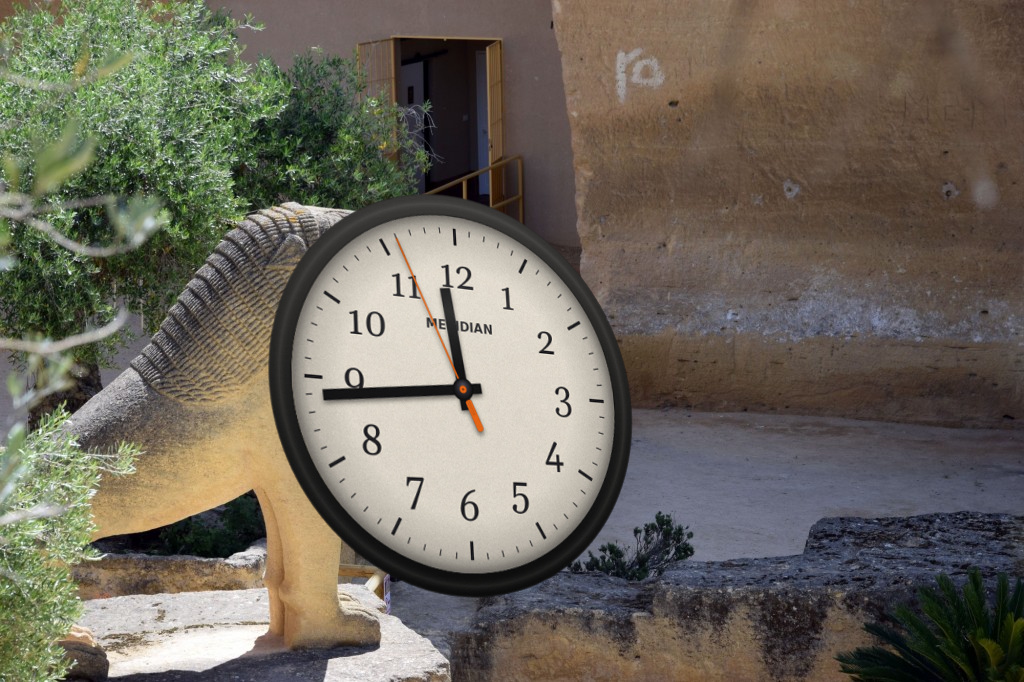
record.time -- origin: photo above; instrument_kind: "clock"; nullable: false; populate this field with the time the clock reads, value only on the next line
11:43:56
